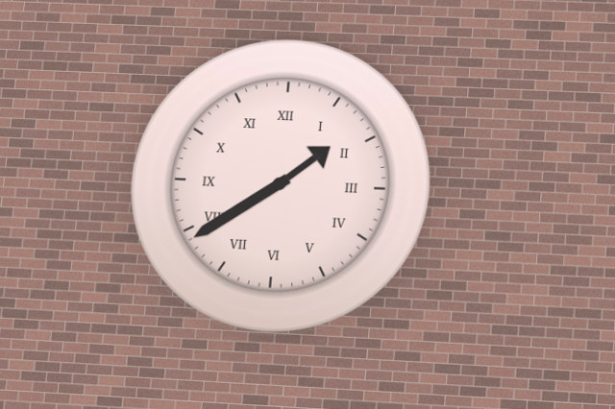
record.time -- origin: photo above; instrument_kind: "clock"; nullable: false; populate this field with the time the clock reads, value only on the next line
1:39
